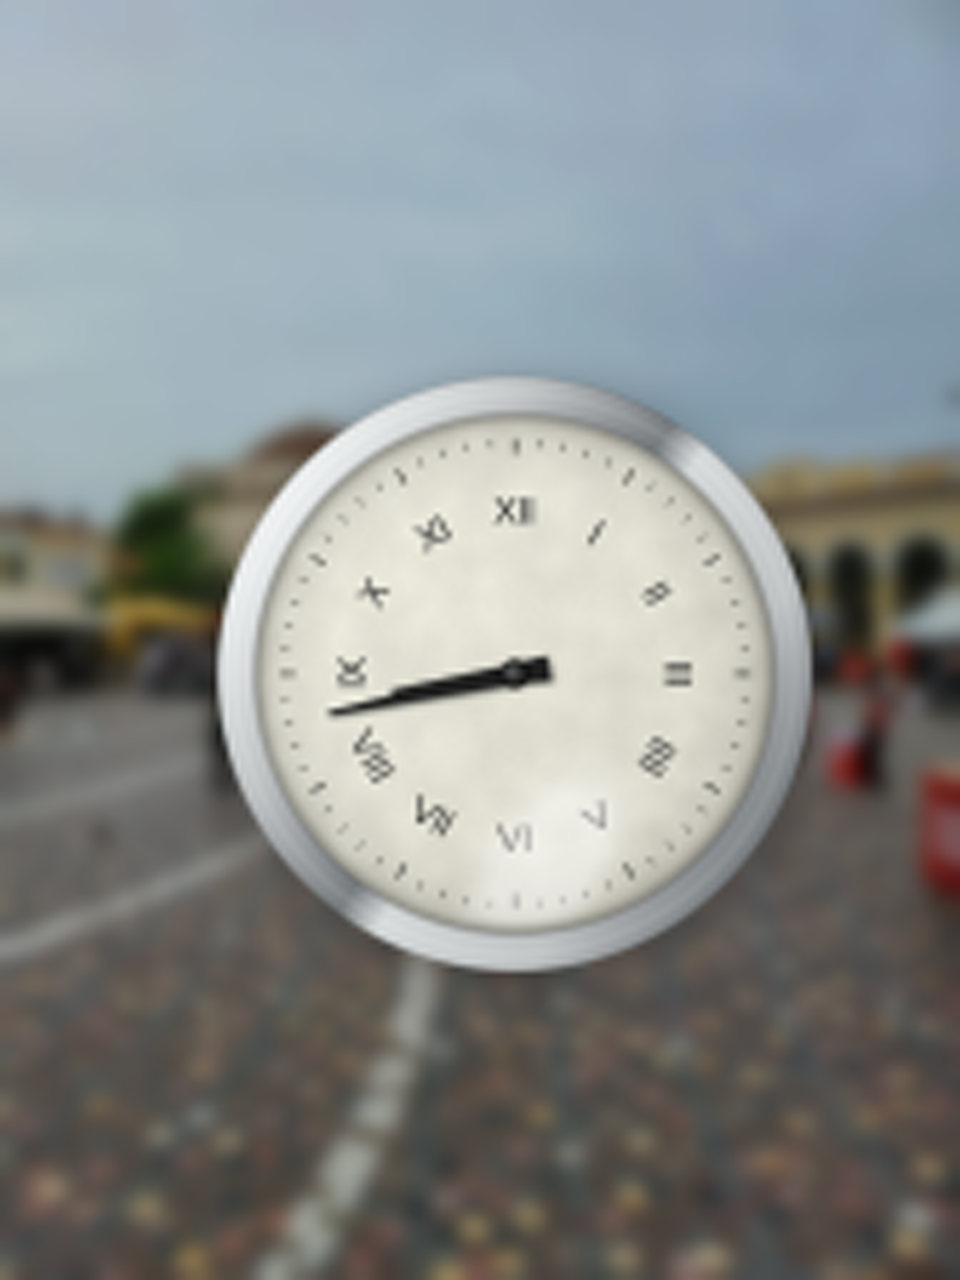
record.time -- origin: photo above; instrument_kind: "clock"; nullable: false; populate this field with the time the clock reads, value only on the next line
8:43
